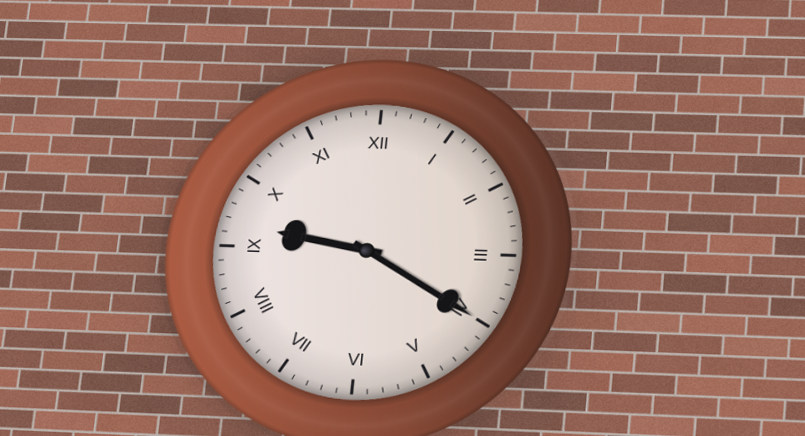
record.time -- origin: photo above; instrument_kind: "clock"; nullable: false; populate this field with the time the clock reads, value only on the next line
9:20
